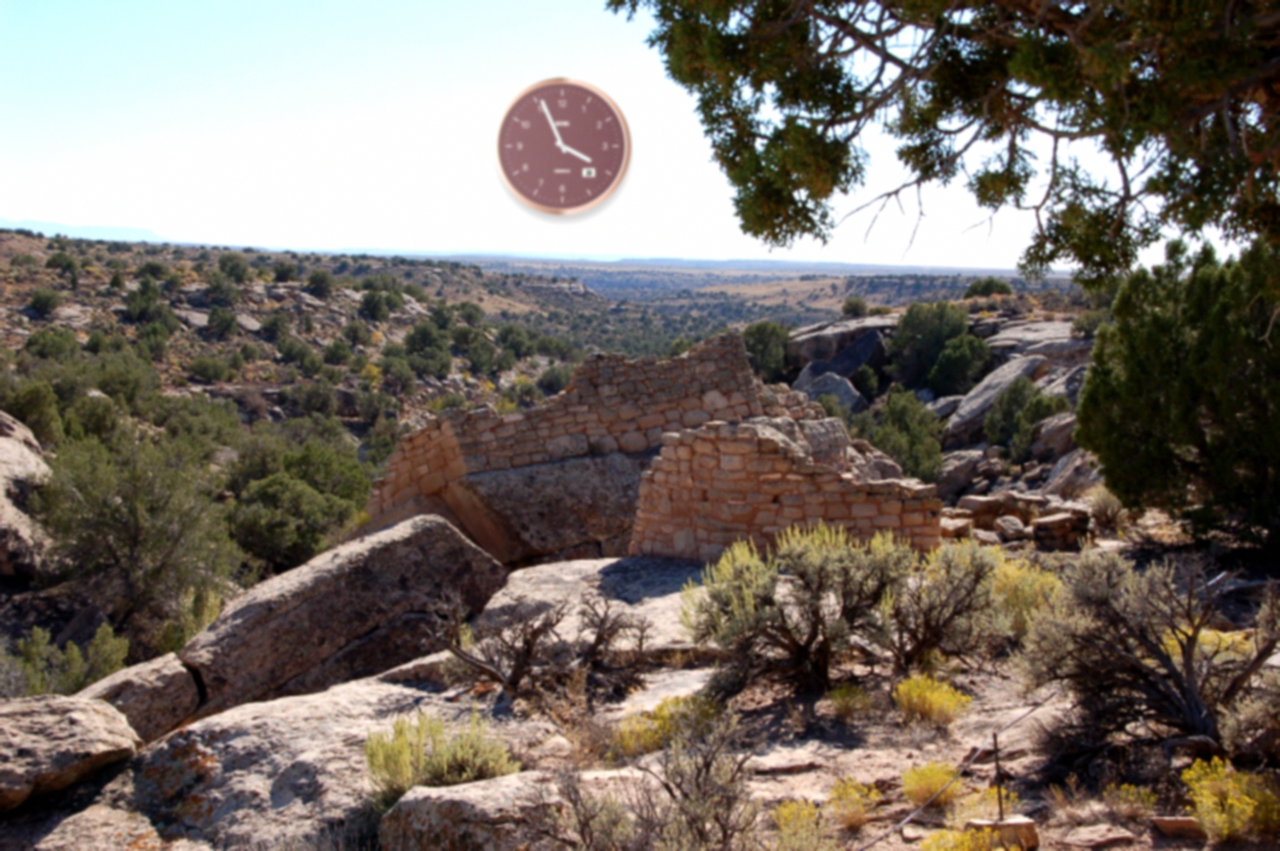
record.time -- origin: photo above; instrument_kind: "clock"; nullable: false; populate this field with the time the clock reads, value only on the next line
3:56
